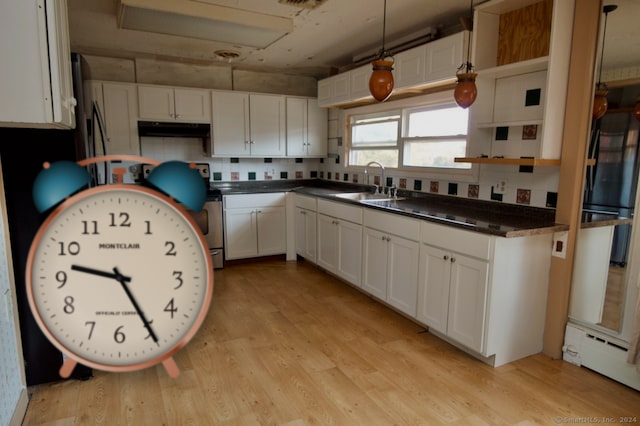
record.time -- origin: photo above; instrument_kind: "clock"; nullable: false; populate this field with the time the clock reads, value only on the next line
9:25
